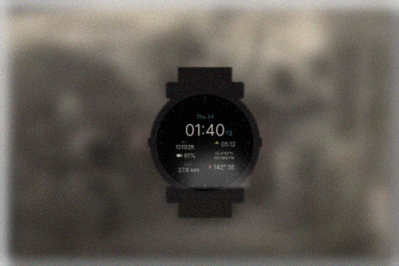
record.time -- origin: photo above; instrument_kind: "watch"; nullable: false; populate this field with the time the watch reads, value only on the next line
1:40
